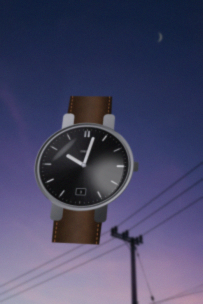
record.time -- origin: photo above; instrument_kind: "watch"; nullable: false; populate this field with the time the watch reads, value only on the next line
10:02
